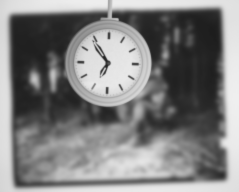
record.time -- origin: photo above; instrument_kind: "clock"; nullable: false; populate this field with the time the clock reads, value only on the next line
6:54
